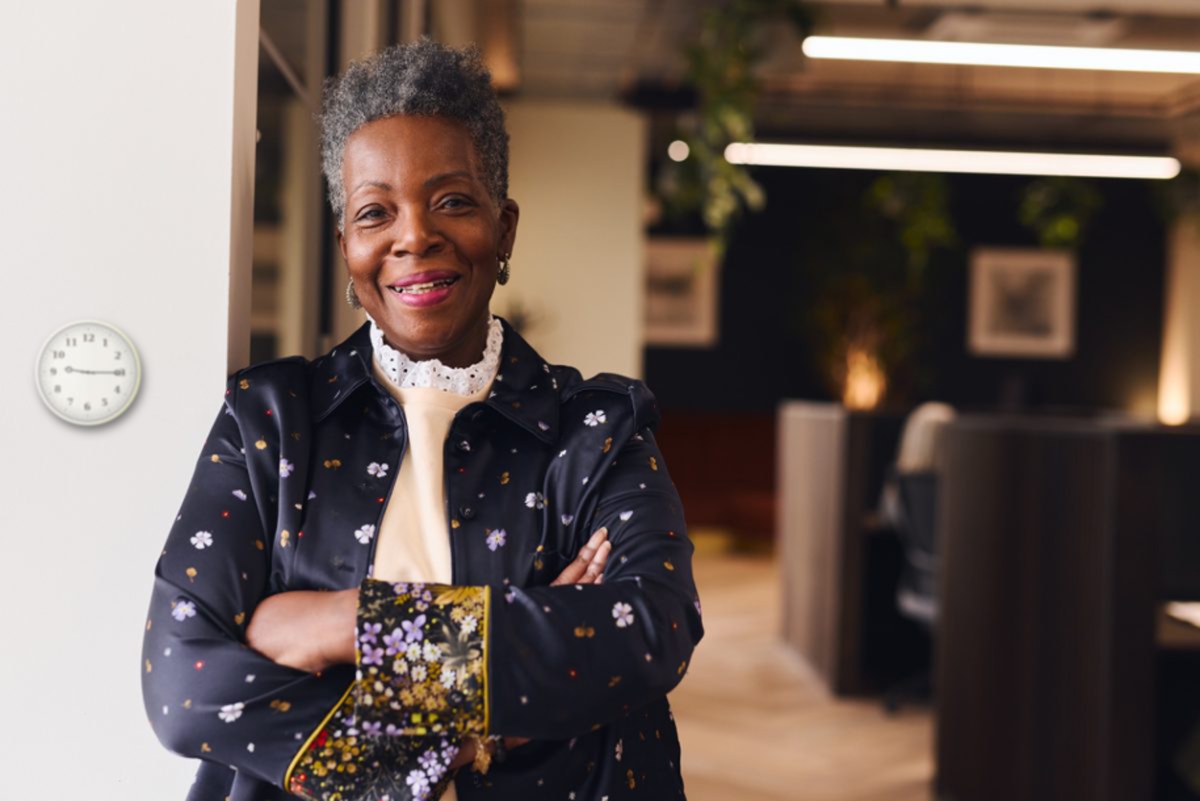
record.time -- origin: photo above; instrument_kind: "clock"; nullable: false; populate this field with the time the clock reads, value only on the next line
9:15
